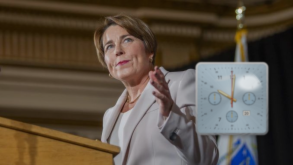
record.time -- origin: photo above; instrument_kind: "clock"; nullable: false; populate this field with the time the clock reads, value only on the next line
10:01
